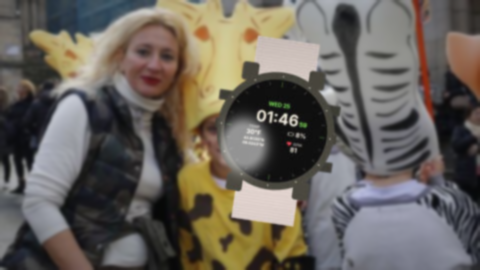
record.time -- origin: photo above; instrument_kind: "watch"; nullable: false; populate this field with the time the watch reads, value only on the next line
1:46
